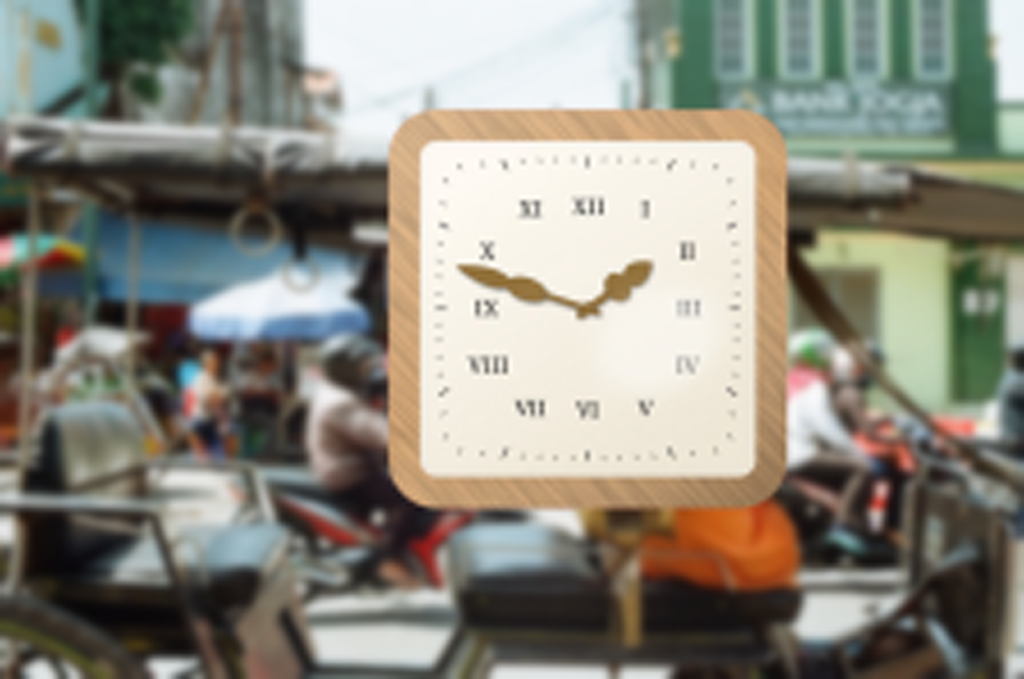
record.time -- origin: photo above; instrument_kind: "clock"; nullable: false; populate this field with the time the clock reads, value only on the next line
1:48
